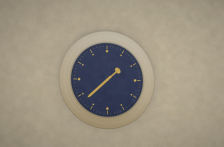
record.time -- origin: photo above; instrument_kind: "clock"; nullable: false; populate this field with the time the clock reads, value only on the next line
1:38
